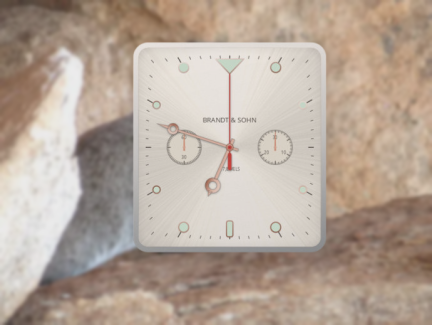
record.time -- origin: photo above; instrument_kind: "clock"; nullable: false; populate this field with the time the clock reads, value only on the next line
6:48
